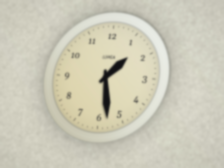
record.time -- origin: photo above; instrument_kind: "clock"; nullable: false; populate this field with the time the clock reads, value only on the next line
1:28
